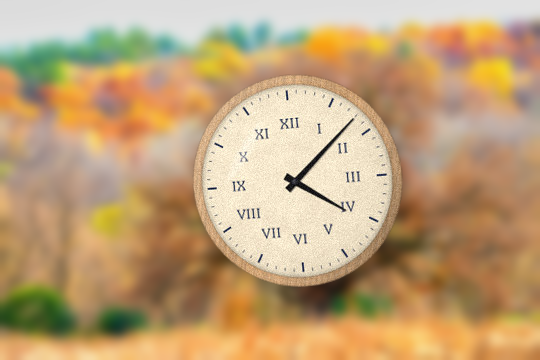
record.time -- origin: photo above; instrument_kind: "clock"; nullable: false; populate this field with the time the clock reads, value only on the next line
4:08
